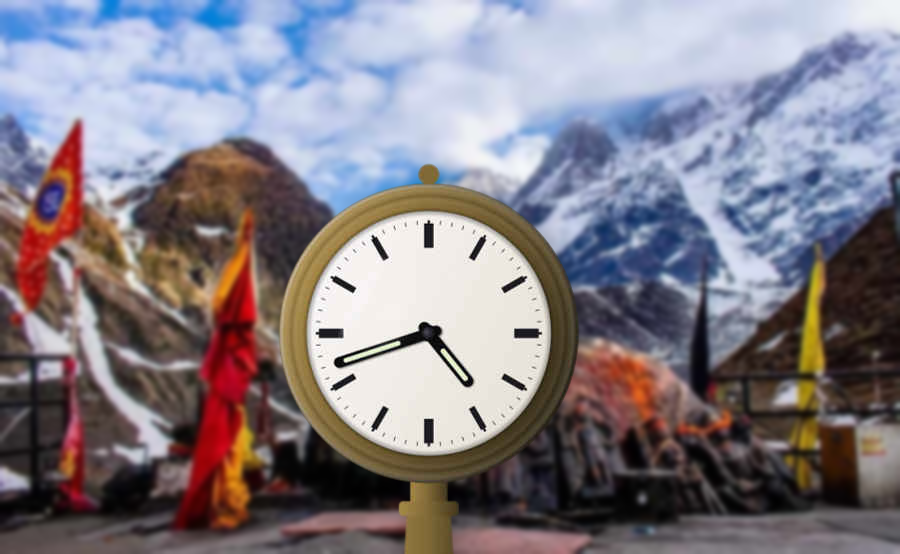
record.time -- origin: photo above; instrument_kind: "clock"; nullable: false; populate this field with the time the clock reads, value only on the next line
4:42
